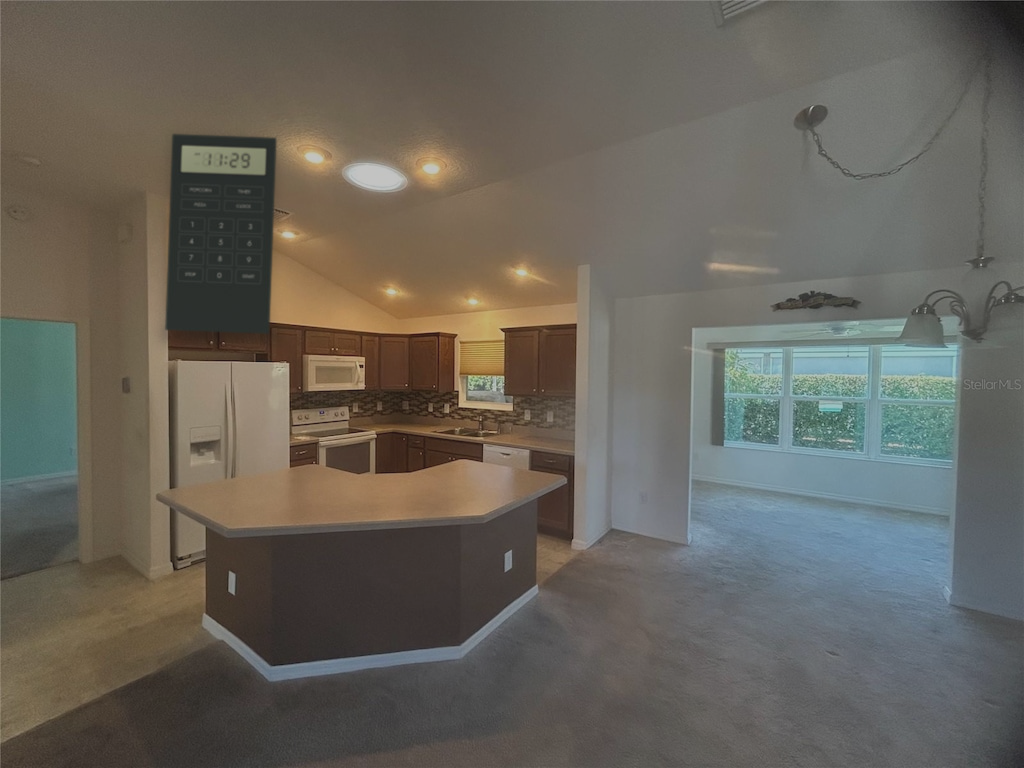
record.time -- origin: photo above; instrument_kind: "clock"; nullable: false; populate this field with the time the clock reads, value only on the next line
11:29
